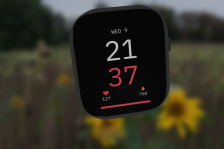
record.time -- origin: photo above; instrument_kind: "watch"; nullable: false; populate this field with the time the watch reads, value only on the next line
21:37
